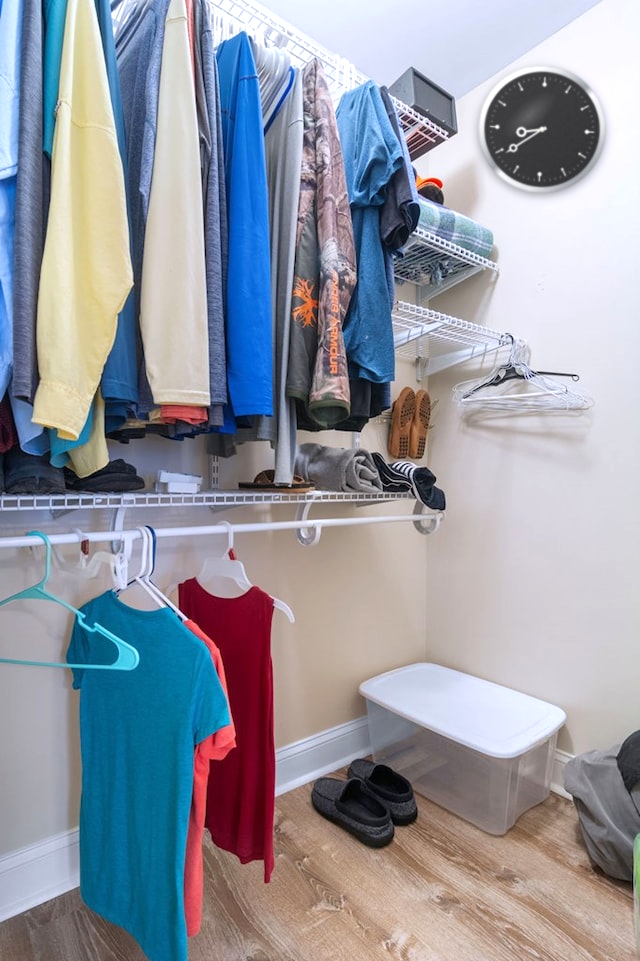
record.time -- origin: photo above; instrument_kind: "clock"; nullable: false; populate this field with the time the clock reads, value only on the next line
8:39
